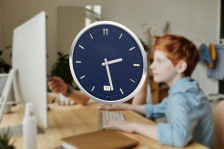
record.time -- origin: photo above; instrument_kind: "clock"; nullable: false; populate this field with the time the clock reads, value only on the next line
2:28
